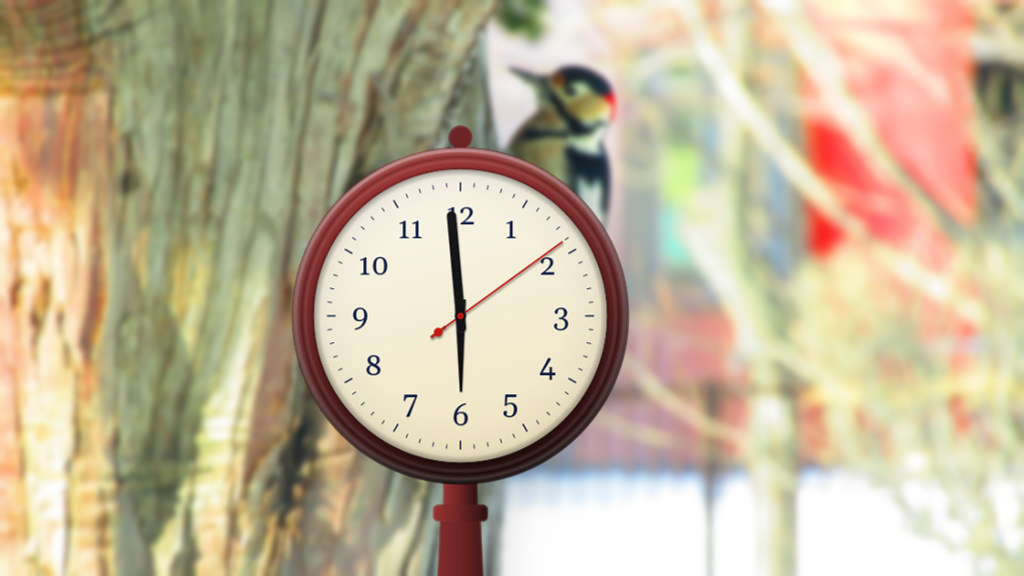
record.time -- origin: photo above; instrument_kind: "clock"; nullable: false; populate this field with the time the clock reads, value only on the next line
5:59:09
